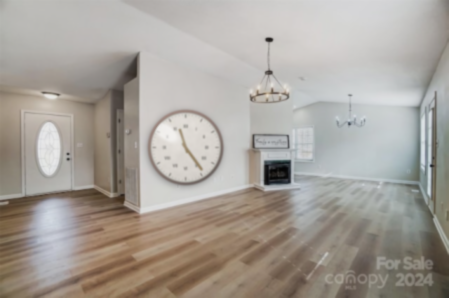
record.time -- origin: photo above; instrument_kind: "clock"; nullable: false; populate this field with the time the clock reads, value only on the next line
11:24
